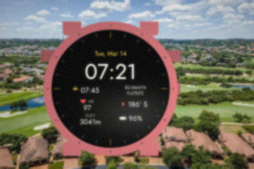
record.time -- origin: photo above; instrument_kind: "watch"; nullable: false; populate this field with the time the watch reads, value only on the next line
7:21
